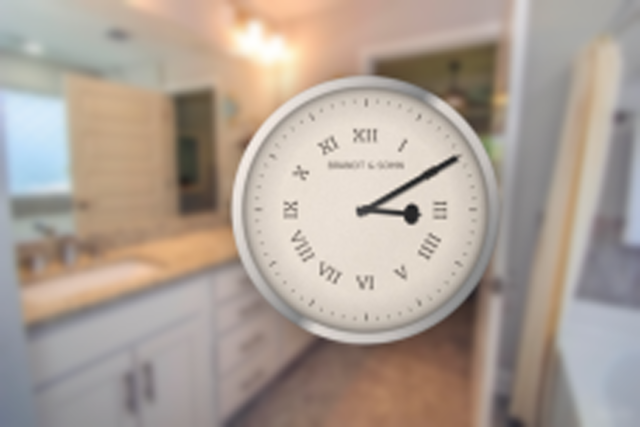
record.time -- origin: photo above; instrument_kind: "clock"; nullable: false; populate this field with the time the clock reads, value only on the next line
3:10
